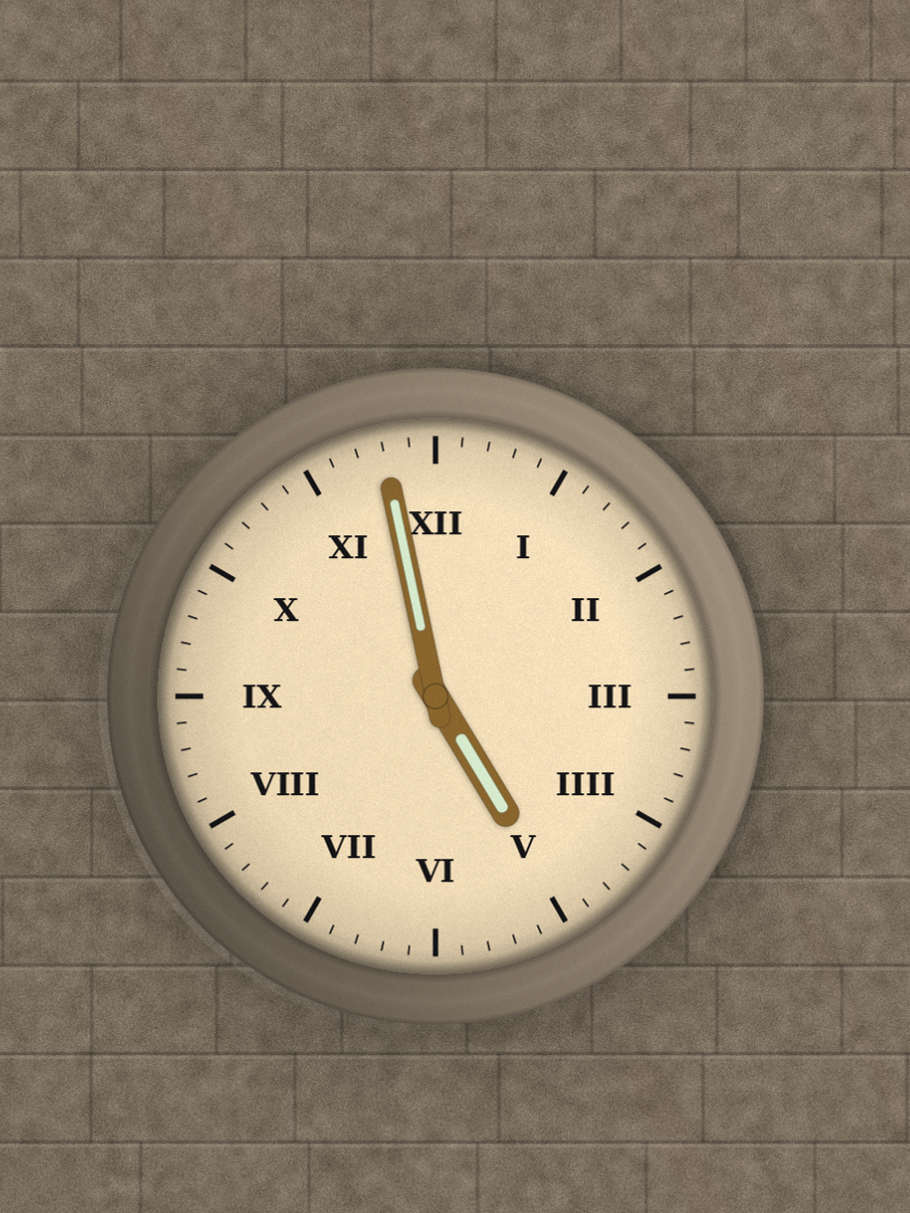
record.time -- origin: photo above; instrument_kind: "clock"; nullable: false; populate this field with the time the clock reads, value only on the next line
4:58
